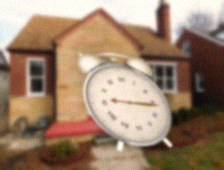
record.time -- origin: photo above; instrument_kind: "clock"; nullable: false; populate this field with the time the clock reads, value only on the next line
9:16
